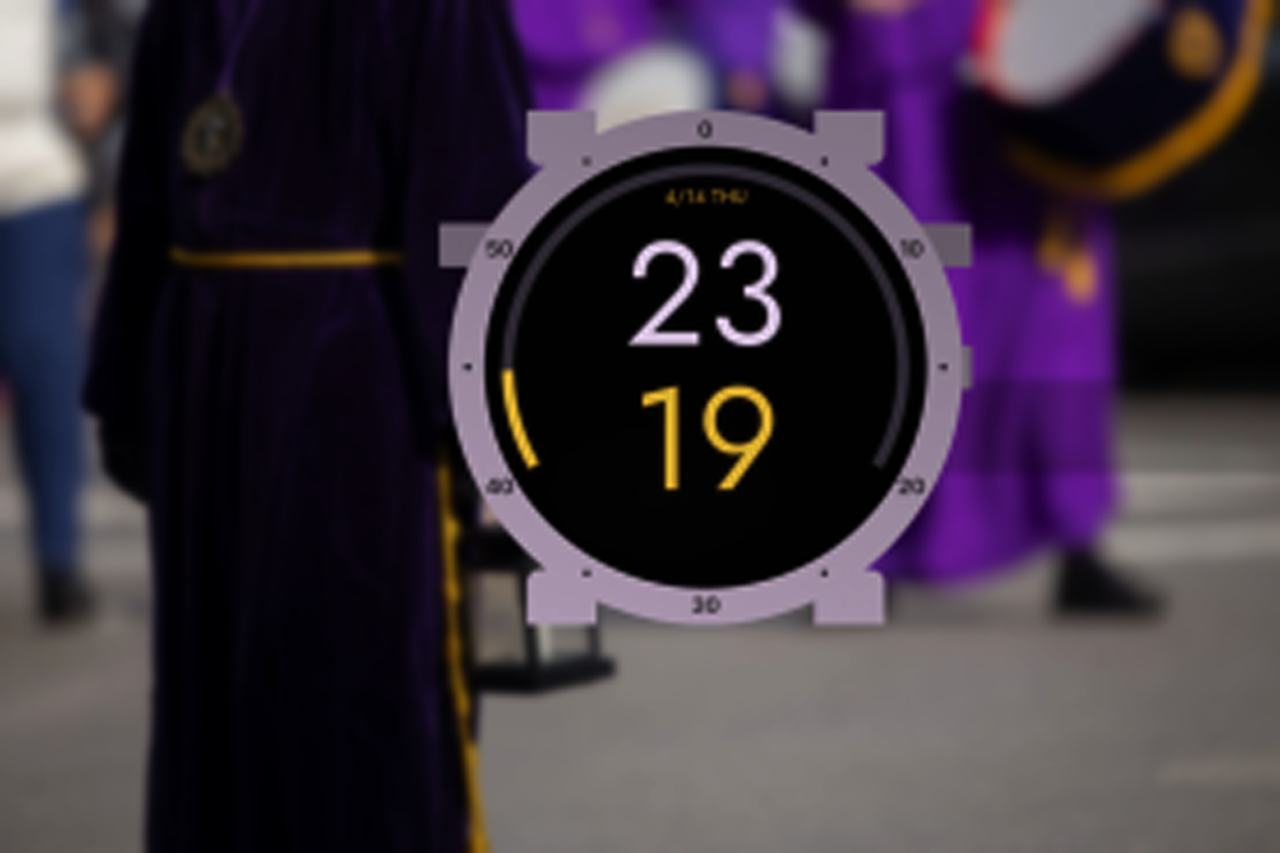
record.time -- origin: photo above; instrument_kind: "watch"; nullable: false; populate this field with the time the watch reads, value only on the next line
23:19
